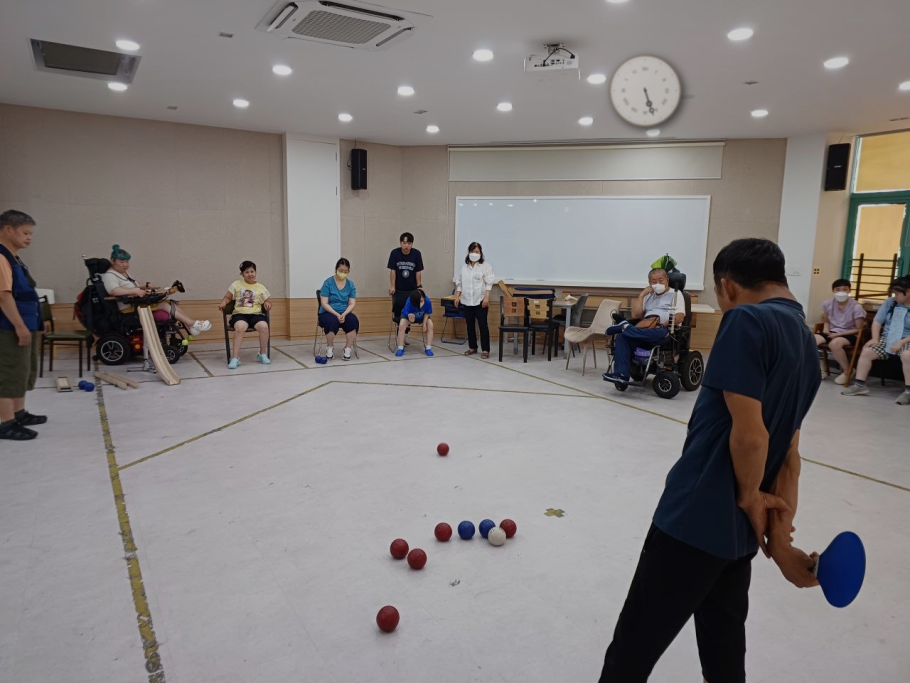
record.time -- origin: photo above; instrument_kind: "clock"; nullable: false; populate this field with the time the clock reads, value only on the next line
5:27
